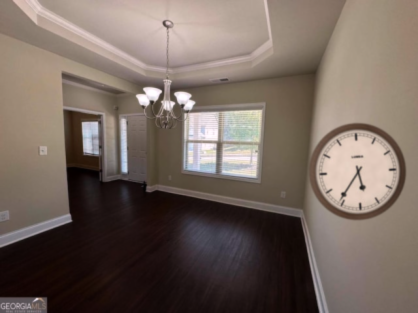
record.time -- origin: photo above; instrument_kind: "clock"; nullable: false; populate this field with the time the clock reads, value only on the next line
5:36
